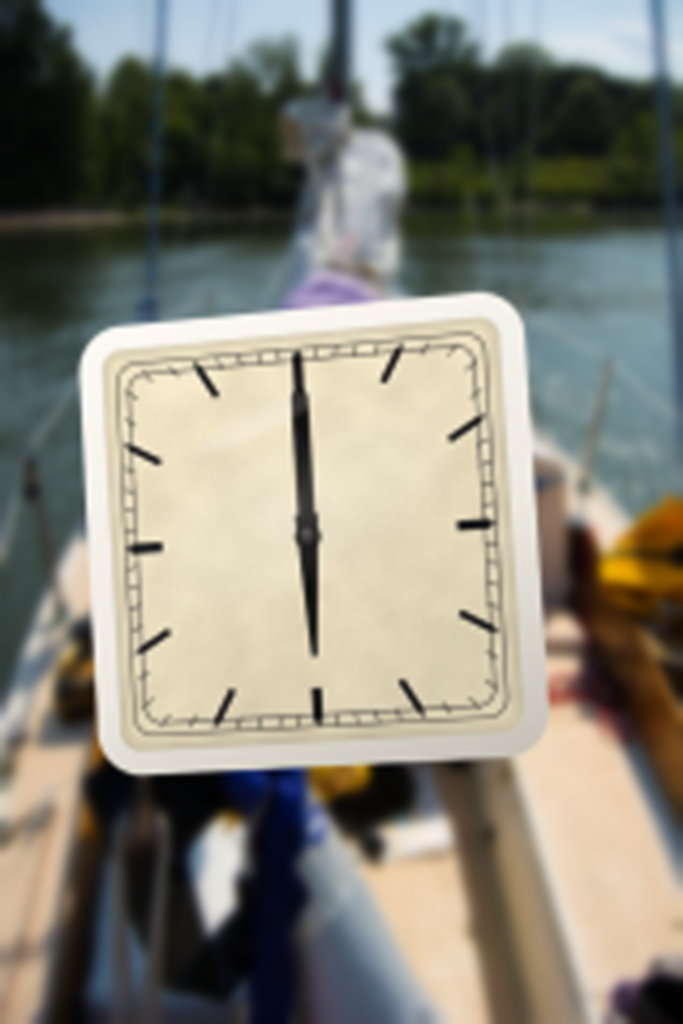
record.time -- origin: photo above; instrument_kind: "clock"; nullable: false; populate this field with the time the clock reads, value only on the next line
6:00
